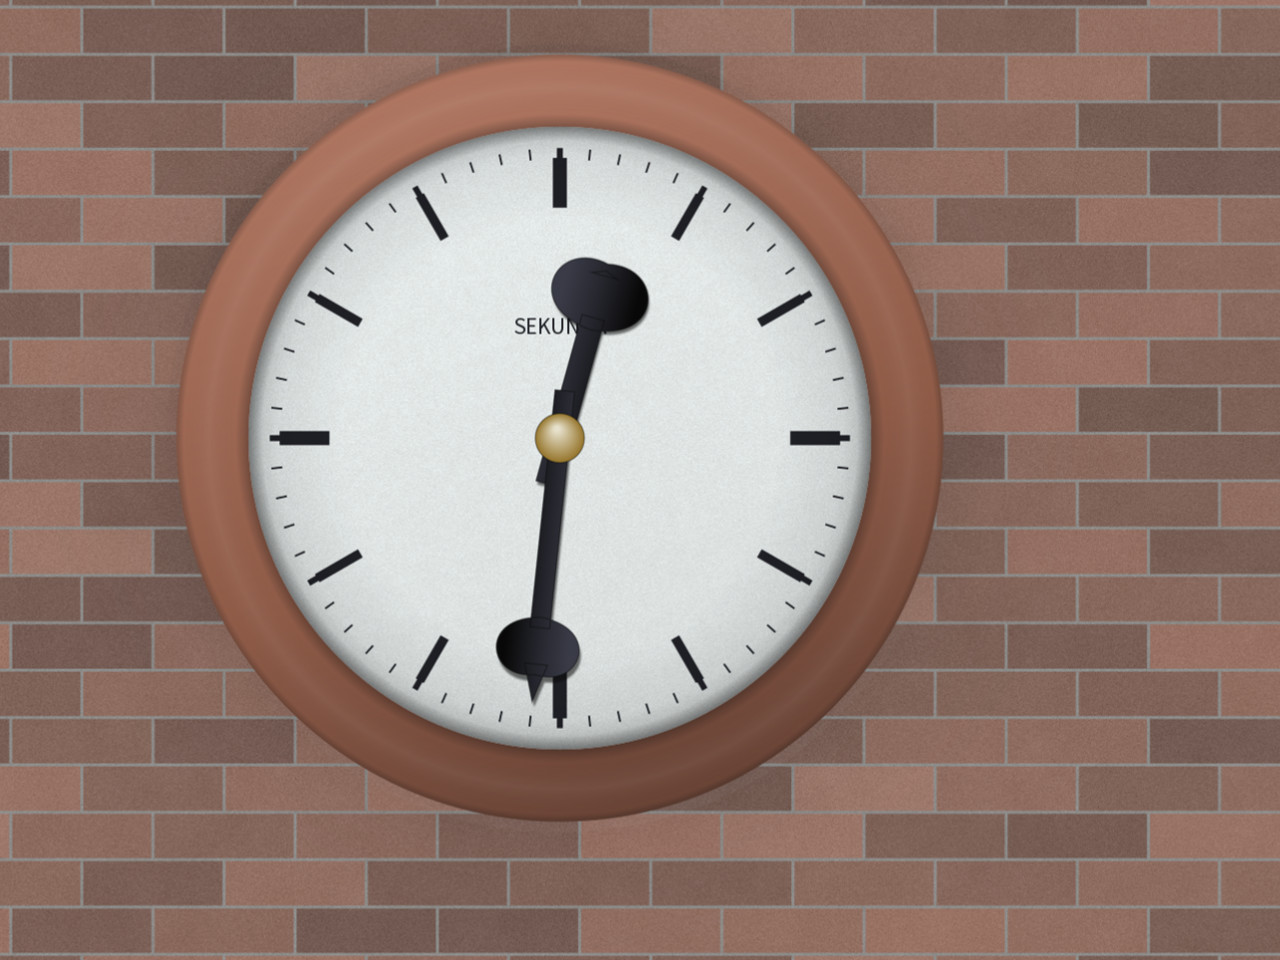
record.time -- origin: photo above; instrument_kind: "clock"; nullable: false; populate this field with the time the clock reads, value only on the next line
12:31
